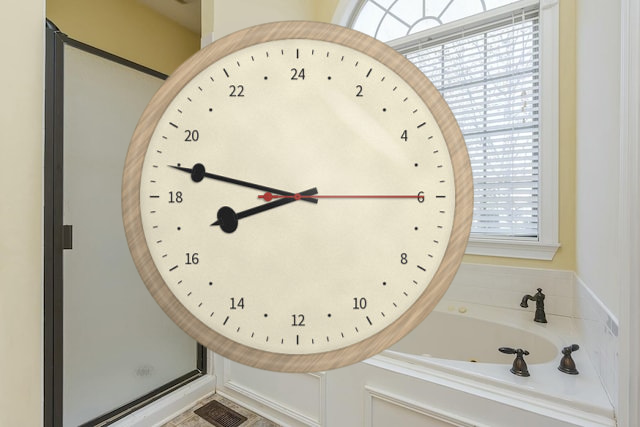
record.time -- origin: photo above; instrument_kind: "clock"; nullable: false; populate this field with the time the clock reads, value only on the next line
16:47:15
